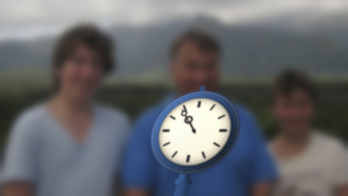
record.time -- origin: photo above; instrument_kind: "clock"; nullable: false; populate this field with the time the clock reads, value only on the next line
10:54
